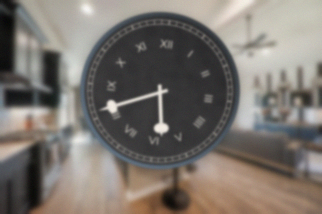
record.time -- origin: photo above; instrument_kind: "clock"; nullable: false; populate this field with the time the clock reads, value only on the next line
5:41
